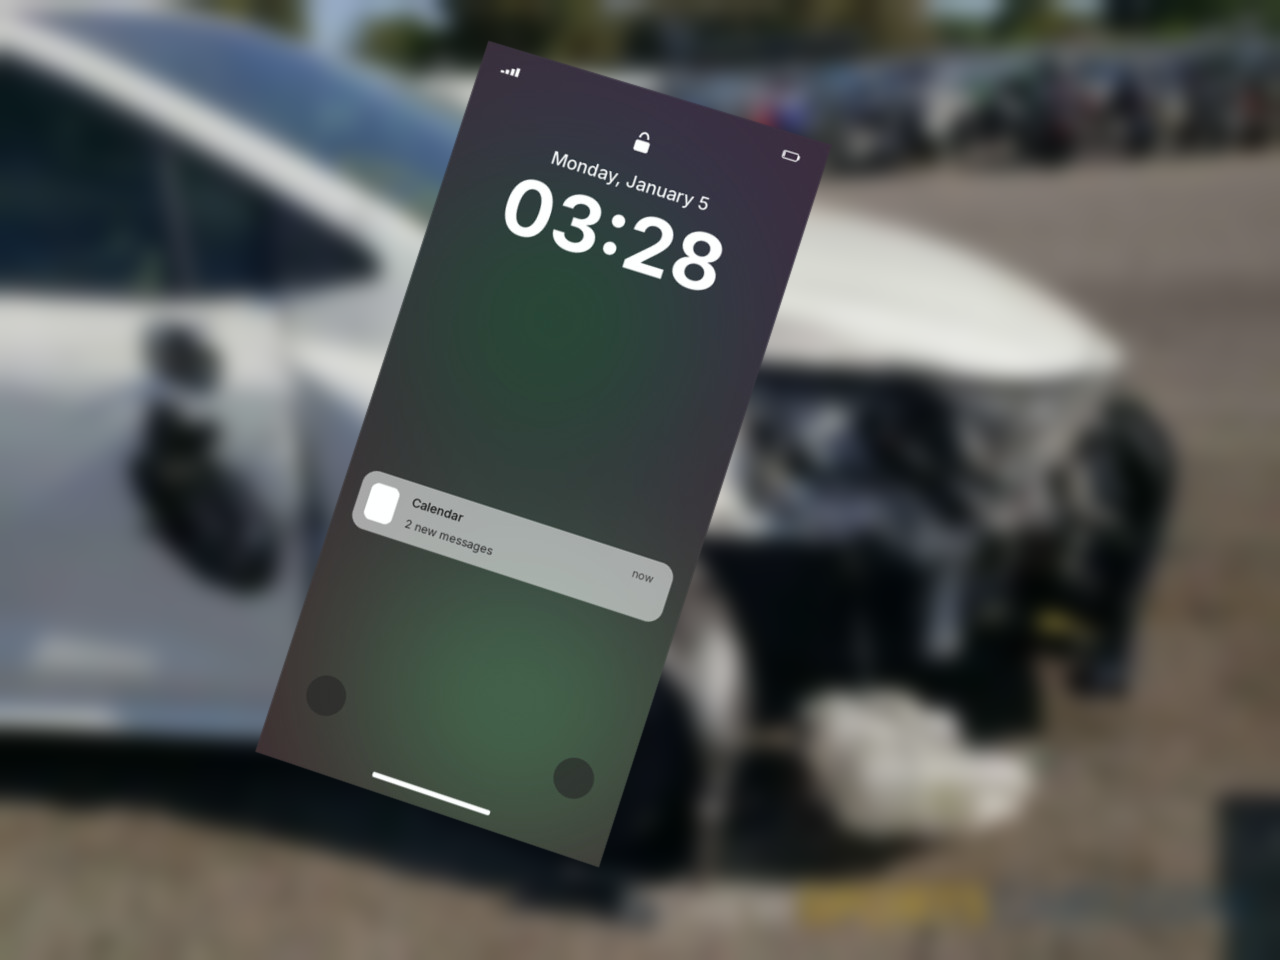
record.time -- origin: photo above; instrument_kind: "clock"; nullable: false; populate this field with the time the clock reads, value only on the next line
3:28
